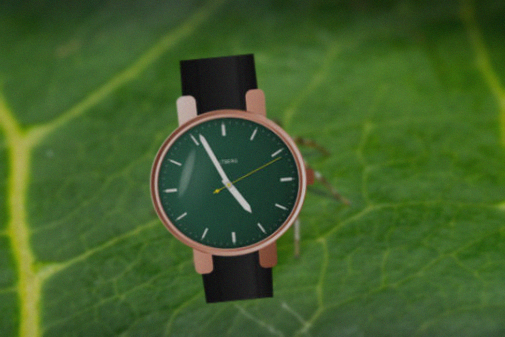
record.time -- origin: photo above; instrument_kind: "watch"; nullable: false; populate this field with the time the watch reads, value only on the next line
4:56:11
